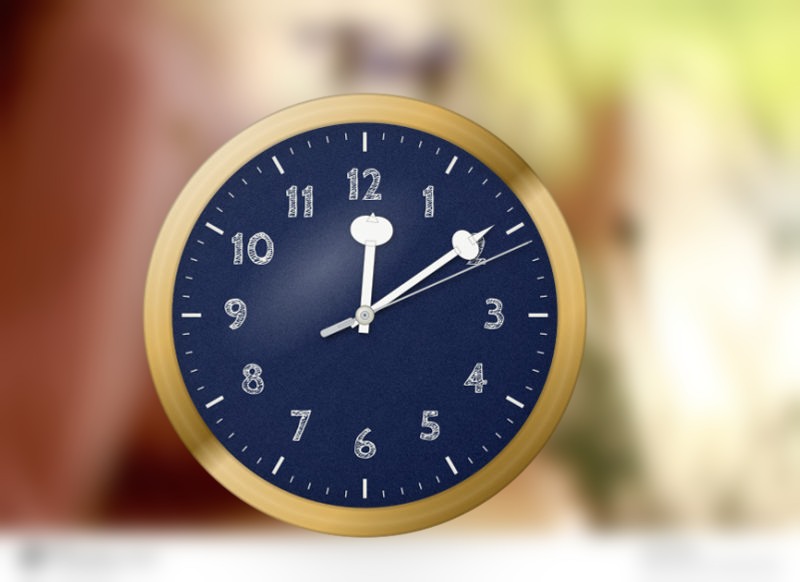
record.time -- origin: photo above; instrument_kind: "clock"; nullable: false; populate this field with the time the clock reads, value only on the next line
12:09:11
